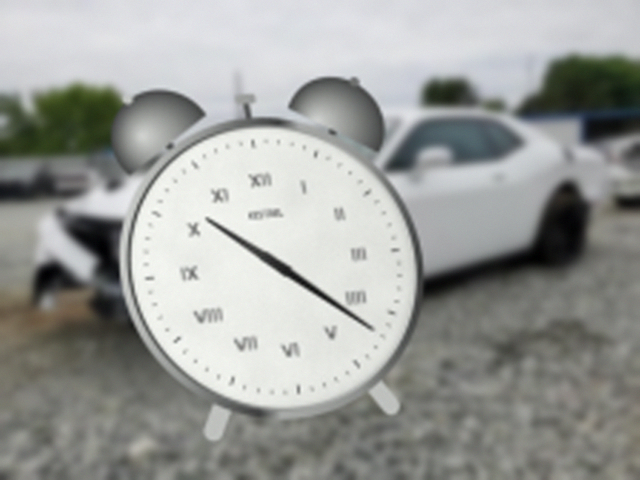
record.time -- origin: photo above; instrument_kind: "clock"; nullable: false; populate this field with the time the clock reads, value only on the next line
10:22
